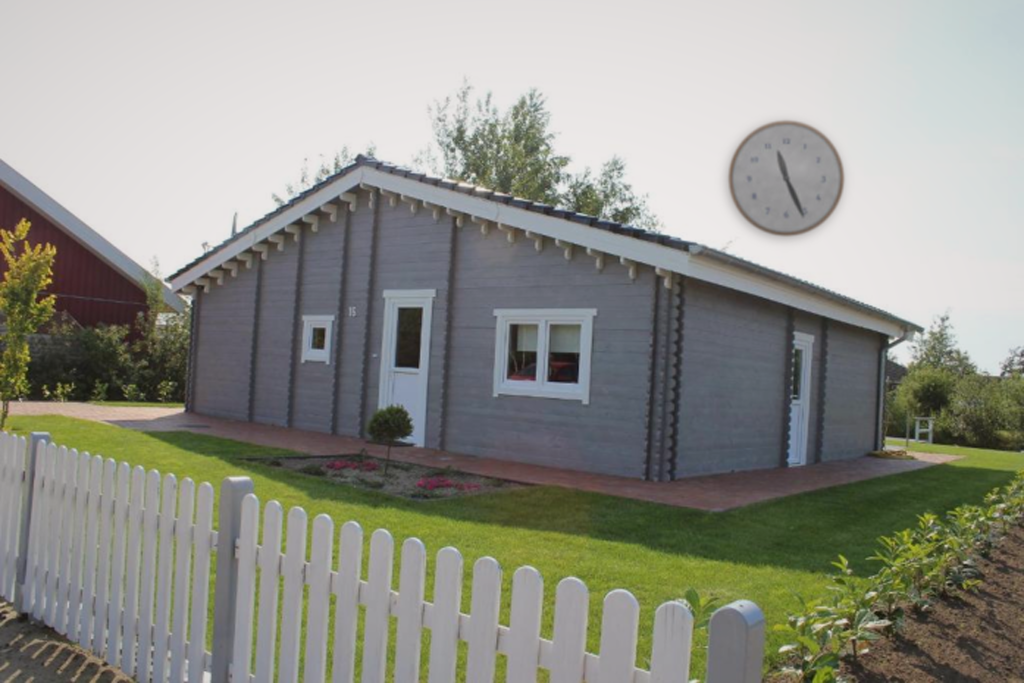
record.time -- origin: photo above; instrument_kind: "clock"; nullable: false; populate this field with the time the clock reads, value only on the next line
11:26
